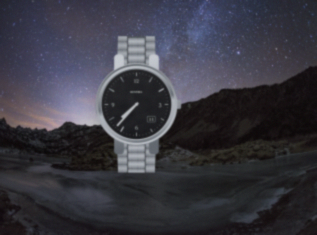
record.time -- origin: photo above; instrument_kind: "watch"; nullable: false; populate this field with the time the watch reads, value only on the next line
7:37
